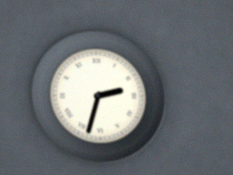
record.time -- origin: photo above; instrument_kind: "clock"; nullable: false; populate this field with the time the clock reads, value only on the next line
2:33
